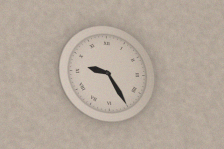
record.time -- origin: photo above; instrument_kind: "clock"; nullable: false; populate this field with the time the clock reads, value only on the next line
9:25
